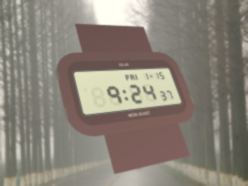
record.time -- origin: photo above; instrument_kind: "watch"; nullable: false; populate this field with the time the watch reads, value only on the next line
9:24:37
